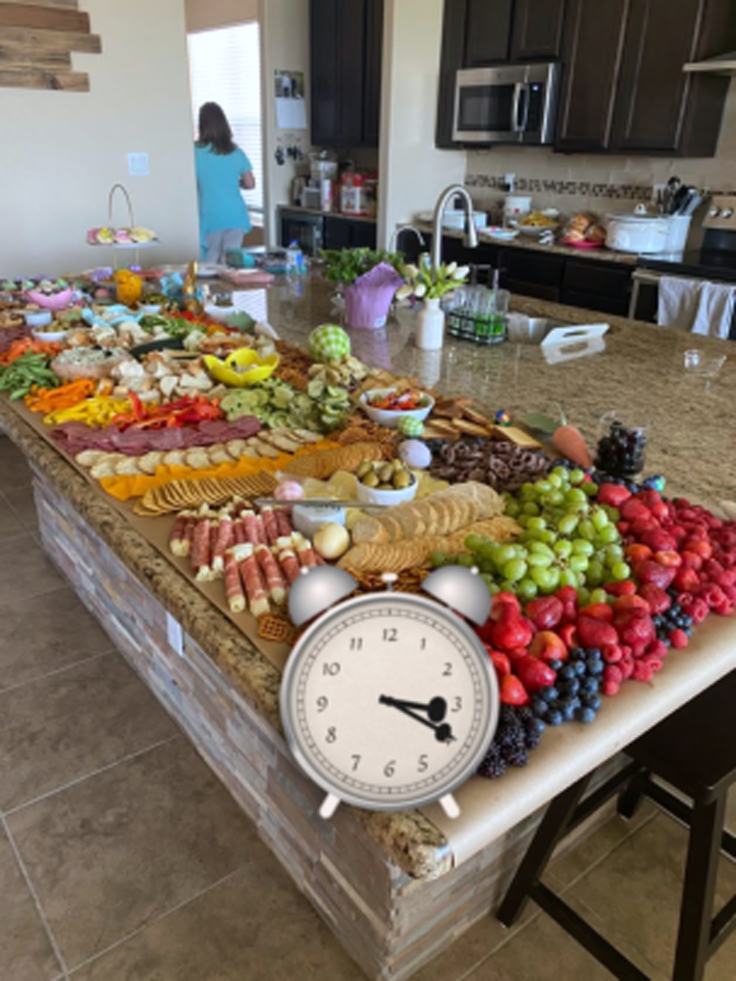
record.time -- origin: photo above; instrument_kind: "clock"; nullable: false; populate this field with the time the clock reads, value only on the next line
3:20
